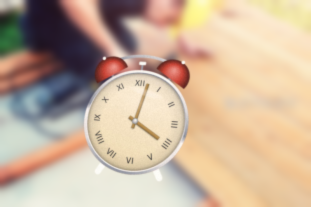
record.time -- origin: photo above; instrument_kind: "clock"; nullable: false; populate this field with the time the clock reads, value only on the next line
4:02
